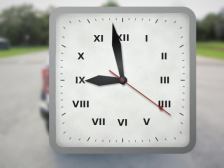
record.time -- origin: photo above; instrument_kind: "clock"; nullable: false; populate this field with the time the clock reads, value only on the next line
8:58:21
